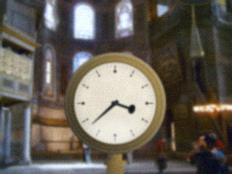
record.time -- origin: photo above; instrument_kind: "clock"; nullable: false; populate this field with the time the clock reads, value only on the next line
3:38
